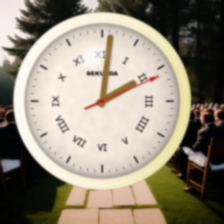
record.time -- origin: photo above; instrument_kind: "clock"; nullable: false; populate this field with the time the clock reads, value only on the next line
2:01:11
